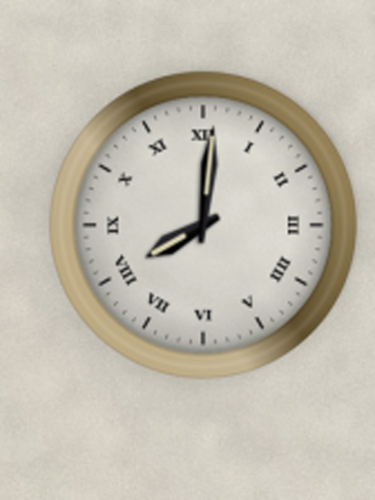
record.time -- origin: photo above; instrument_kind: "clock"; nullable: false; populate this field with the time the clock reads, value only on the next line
8:01
